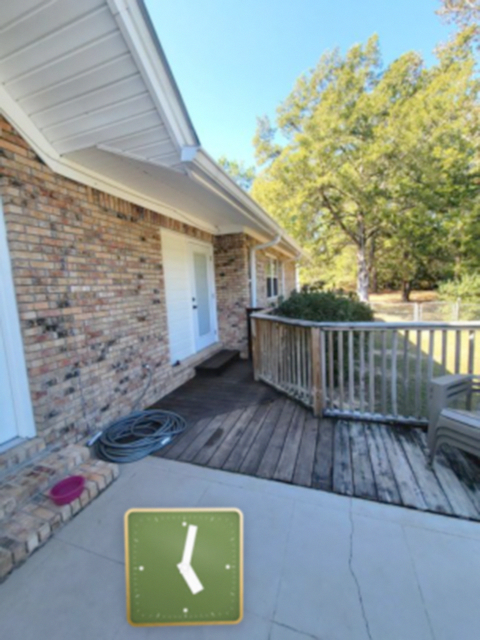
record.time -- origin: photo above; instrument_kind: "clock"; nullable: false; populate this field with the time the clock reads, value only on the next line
5:02
